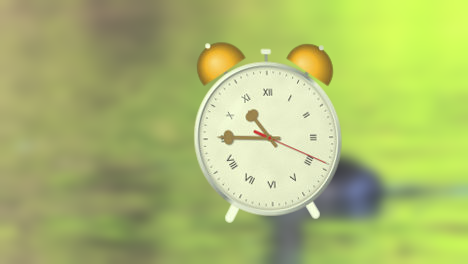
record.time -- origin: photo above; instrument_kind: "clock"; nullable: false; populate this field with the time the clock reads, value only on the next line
10:45:19
